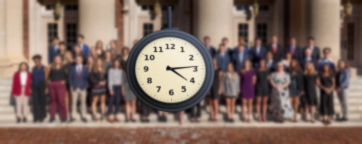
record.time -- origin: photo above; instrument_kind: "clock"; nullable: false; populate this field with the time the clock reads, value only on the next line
4:14
